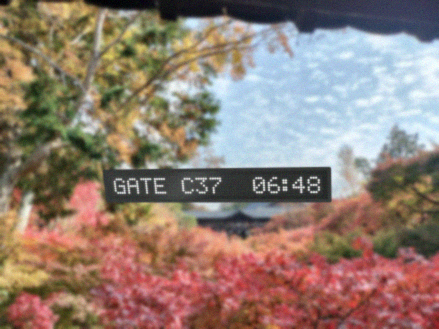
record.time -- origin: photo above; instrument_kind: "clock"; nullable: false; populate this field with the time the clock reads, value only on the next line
6:48
